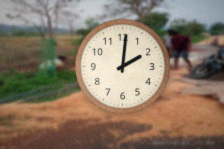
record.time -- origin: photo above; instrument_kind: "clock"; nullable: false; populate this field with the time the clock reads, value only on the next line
2:01
